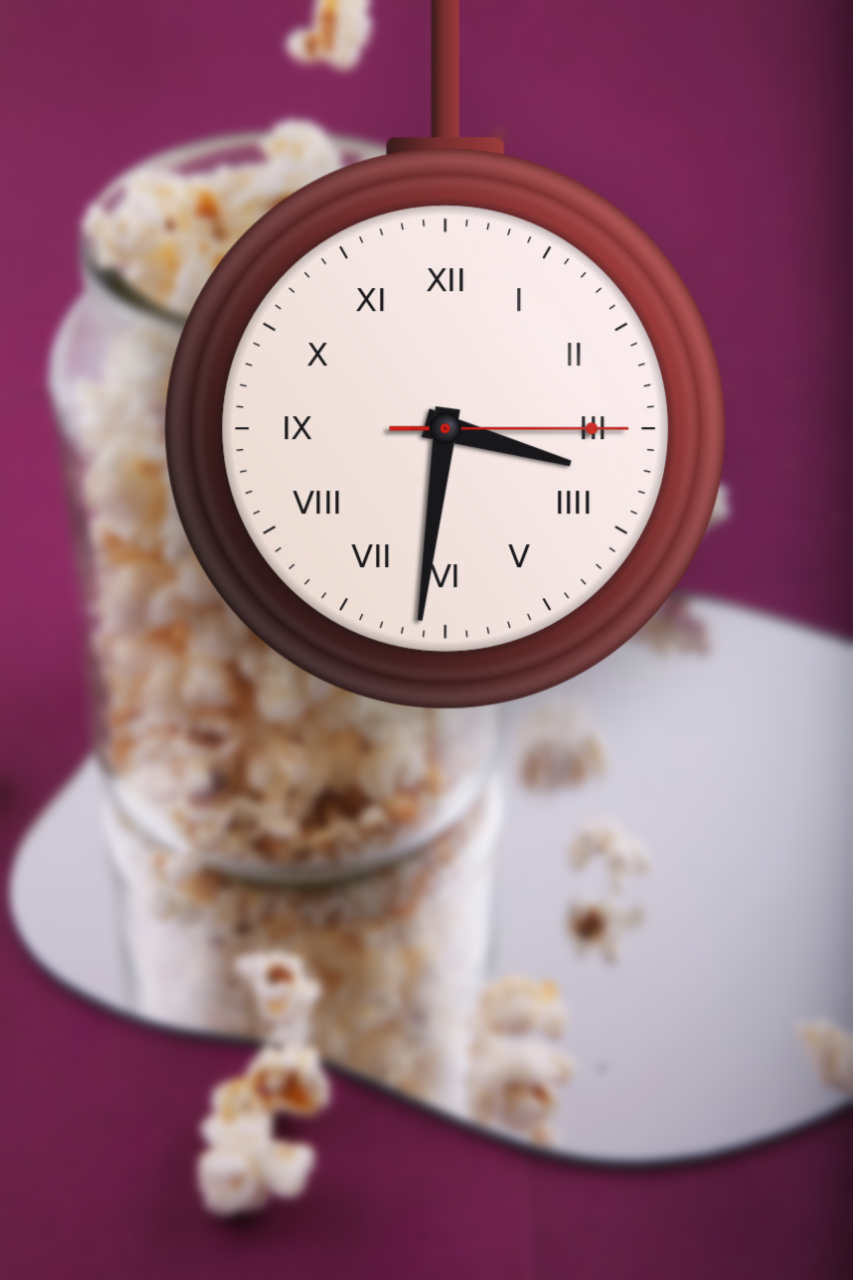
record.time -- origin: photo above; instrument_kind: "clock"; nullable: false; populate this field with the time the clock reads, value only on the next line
3:31:15
